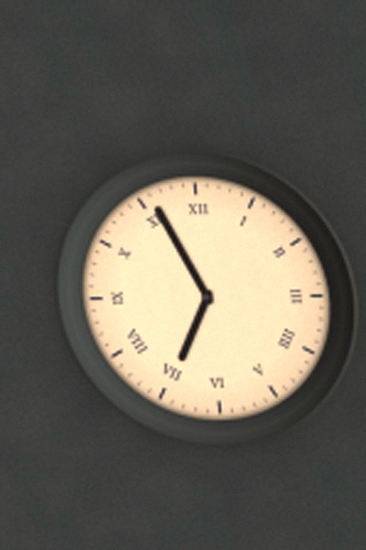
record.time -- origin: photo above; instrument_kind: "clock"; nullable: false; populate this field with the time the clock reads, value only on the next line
6:56
